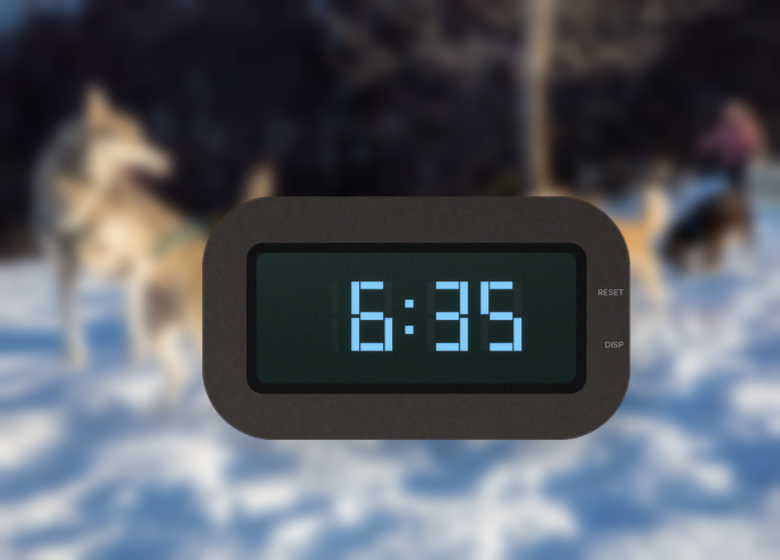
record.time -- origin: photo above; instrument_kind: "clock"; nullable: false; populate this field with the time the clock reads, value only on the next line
6:35
